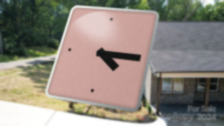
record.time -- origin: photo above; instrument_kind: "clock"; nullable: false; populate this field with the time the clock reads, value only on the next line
4:15
